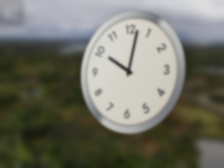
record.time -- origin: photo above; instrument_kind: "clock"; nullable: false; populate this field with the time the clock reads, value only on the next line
10:02
